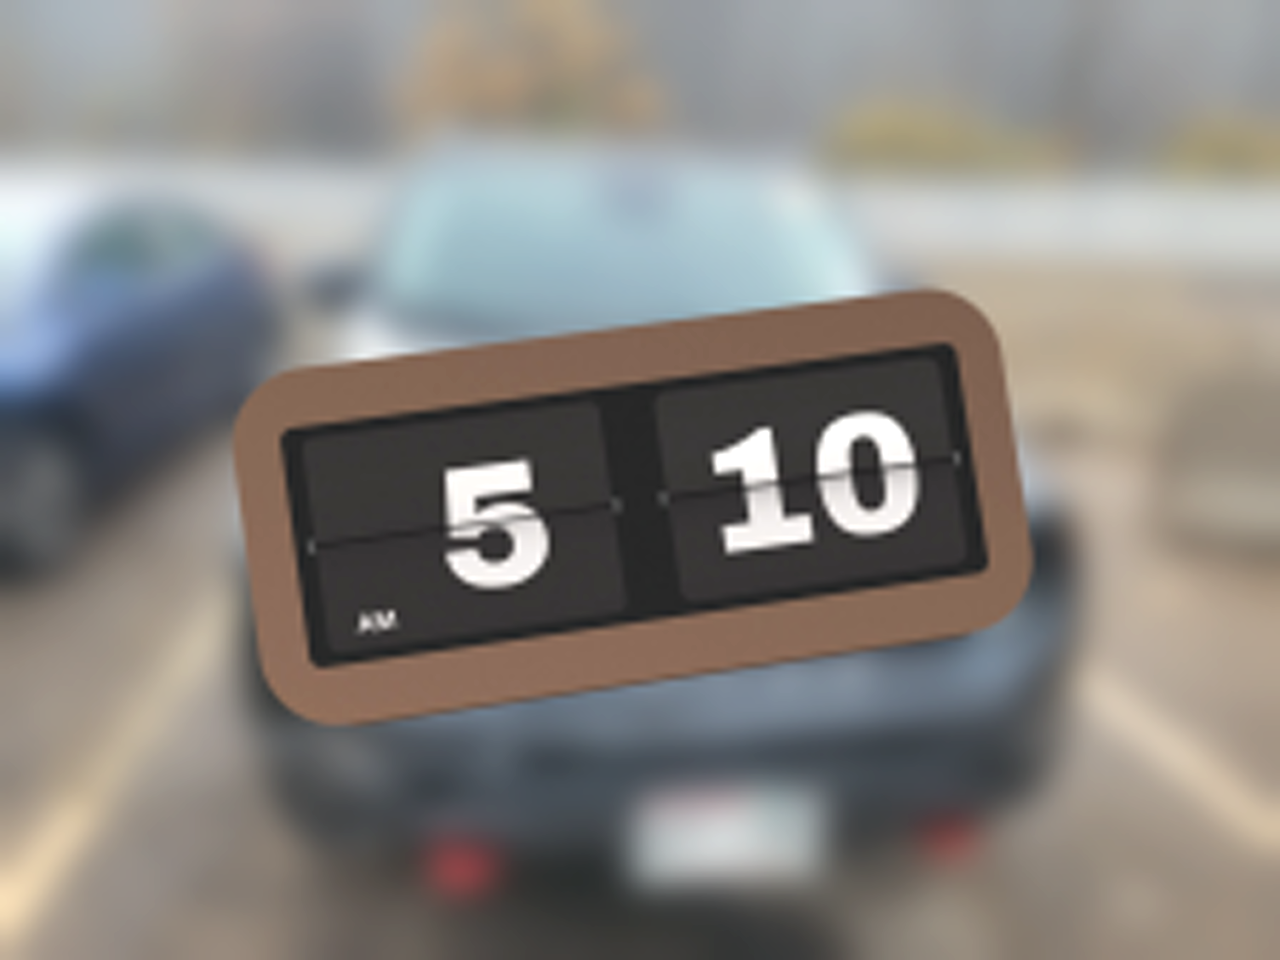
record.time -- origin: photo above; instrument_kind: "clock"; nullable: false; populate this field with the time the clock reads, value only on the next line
5:10
